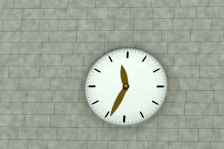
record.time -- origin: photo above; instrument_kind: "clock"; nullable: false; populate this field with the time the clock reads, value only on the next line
11:34
